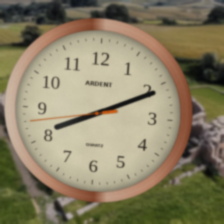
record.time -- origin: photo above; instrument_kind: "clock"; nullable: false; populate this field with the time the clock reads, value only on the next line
8:10:43
